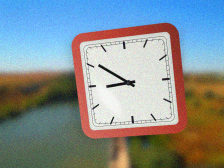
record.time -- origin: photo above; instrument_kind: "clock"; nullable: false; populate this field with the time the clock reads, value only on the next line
8:51
